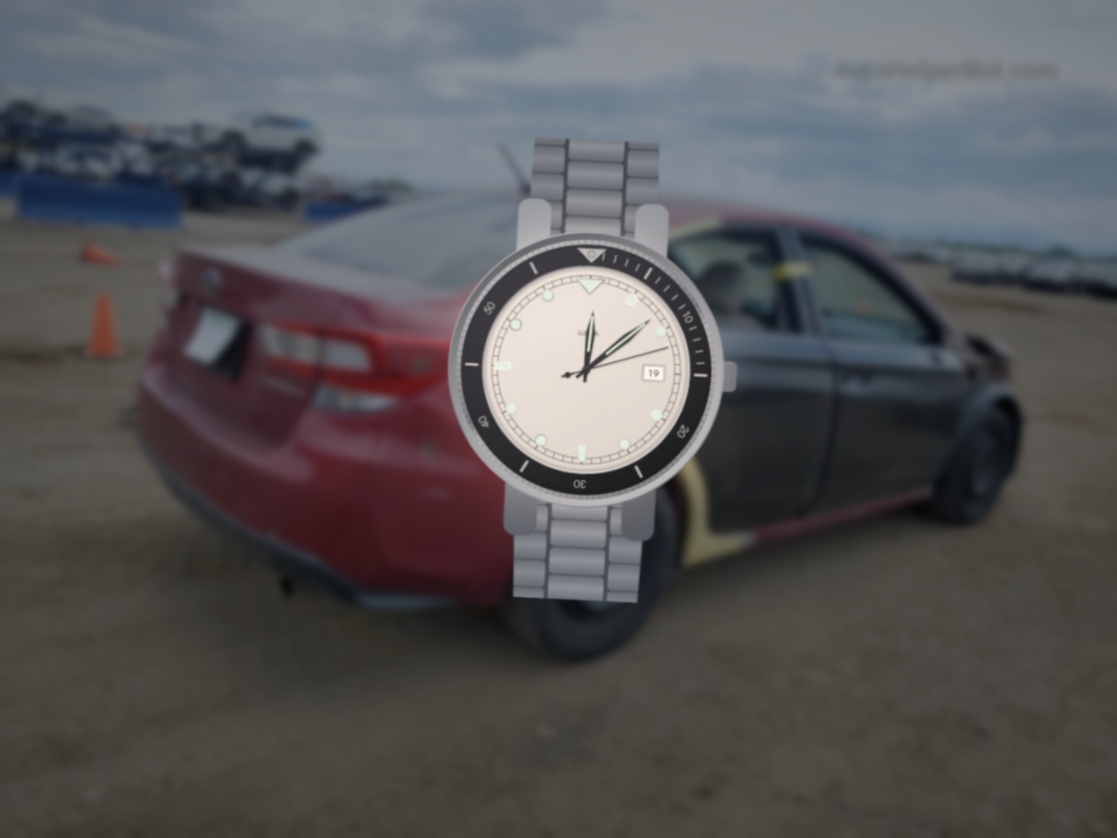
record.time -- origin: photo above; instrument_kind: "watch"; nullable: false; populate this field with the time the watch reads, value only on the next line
12:08:12
